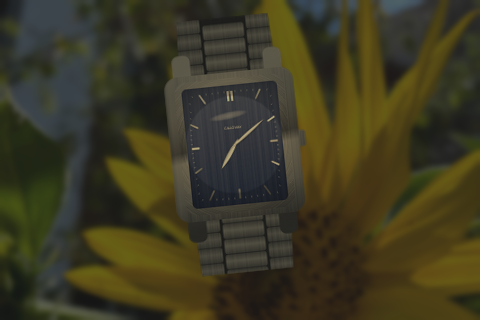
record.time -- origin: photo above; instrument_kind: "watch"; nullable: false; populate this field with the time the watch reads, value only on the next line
7:09
